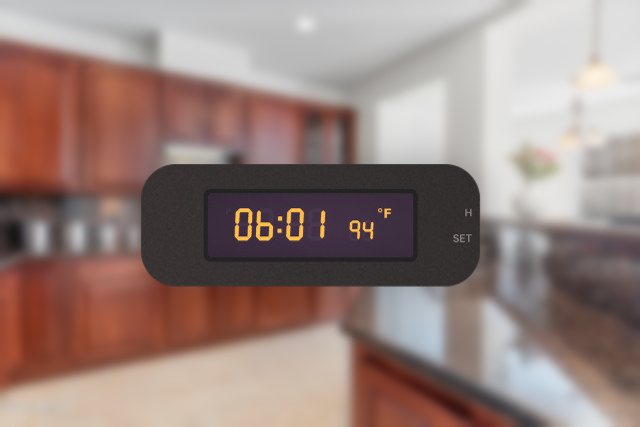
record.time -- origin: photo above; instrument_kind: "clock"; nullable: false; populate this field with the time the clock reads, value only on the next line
6:01
